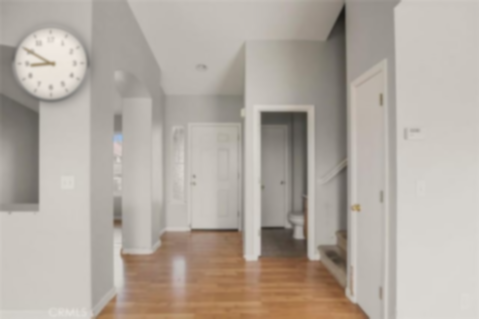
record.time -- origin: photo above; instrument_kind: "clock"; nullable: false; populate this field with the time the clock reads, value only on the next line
8:50
